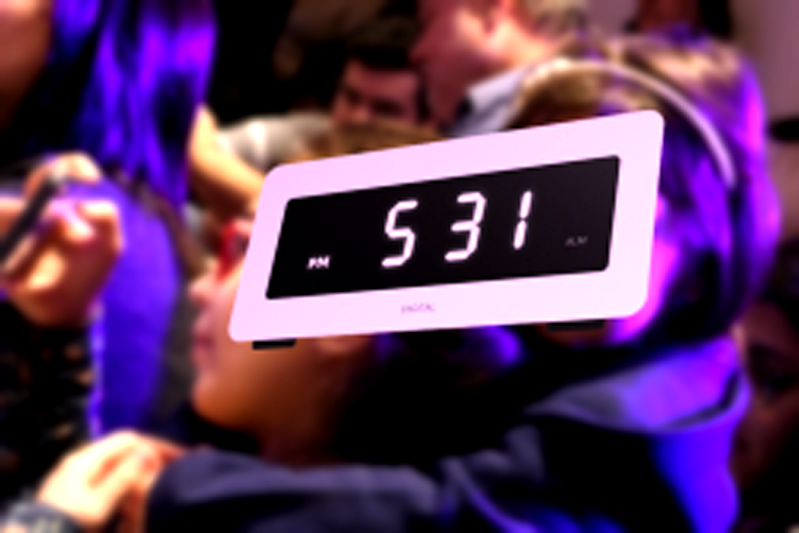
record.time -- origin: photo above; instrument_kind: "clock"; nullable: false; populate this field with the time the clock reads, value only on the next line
5:31
